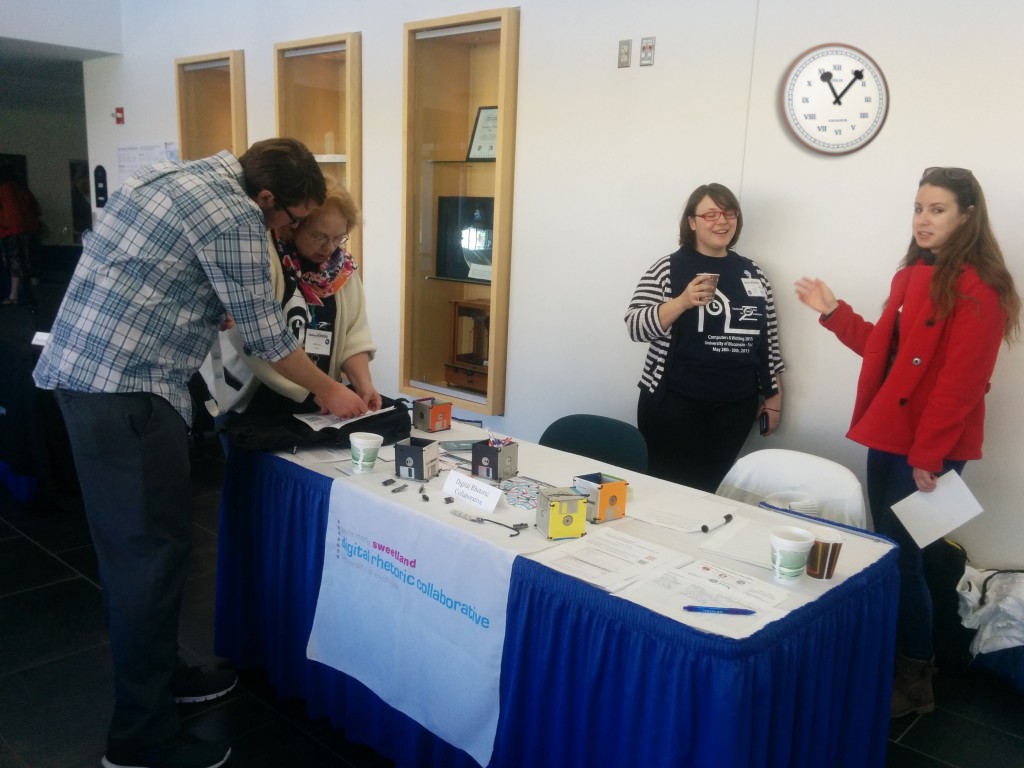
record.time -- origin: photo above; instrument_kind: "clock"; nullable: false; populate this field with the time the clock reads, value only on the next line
11:07
